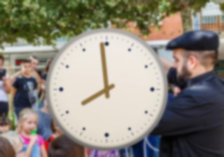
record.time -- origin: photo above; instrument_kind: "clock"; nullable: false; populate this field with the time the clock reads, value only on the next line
7:59
